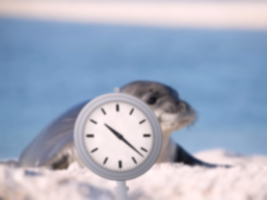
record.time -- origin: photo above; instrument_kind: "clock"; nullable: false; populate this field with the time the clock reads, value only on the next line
10:22
